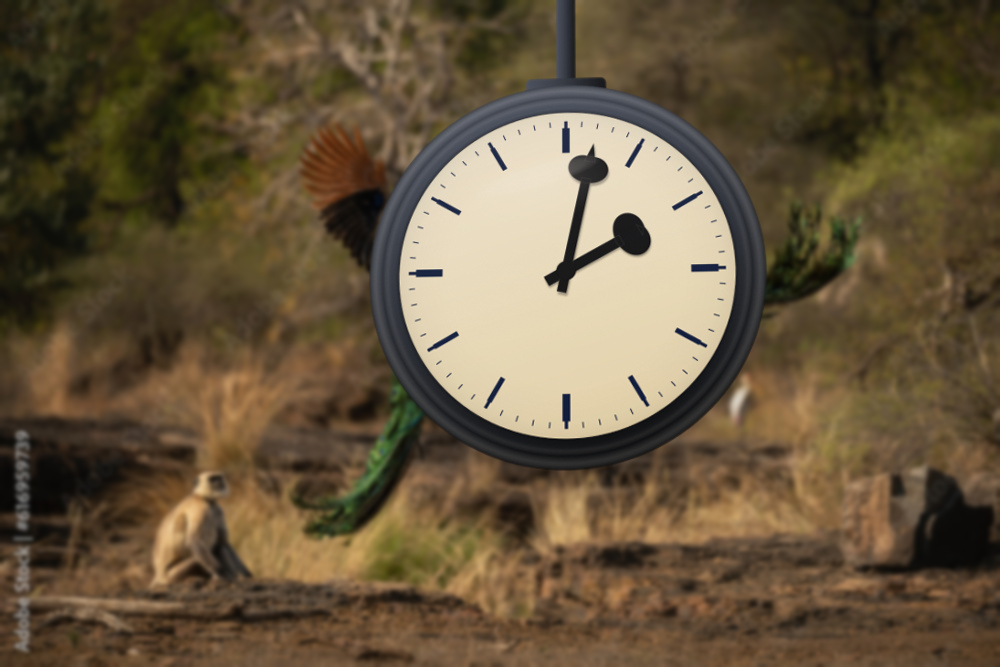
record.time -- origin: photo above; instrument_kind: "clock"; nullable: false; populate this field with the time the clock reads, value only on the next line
2:02
